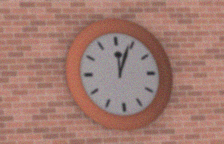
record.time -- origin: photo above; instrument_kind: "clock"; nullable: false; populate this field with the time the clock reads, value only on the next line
12:04
